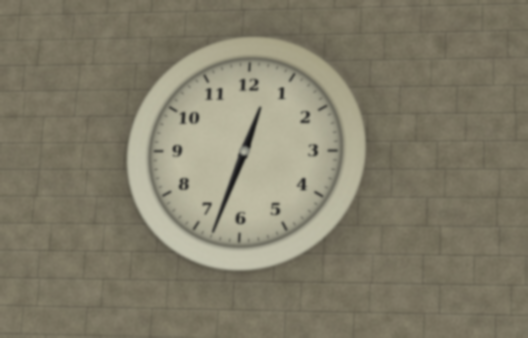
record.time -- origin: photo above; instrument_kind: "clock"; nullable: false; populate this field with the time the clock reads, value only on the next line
12:33
